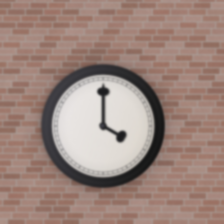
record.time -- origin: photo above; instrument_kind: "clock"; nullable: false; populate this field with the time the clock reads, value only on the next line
4:00
